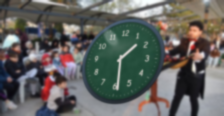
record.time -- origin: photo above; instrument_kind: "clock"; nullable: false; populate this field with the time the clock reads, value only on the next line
1:29
